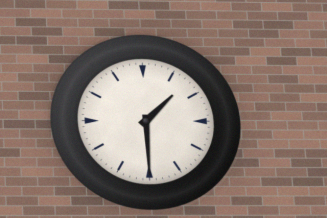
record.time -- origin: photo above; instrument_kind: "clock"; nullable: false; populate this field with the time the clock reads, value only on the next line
1:30
